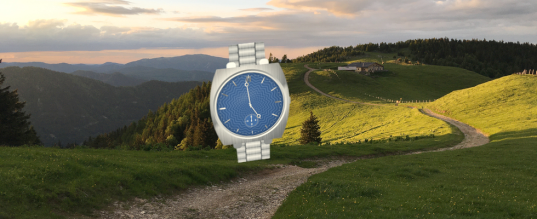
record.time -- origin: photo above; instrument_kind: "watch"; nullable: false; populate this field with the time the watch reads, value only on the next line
4:59
